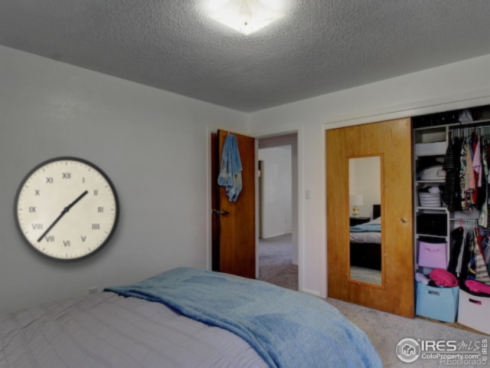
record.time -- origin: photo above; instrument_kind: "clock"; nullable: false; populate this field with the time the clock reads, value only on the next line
1:37
